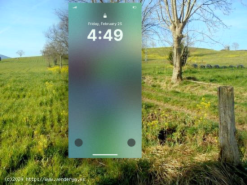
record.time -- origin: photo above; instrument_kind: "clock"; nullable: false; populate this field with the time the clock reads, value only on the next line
4:49
